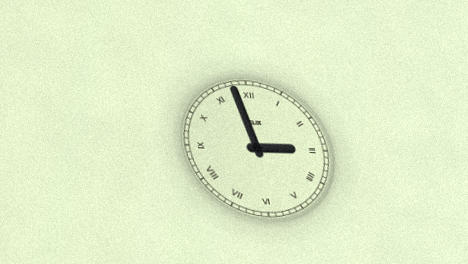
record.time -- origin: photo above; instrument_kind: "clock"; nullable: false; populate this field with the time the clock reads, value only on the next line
2:58
